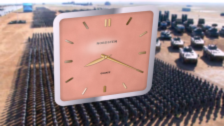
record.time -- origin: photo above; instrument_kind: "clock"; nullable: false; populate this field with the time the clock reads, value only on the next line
8:20
